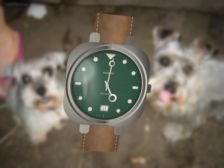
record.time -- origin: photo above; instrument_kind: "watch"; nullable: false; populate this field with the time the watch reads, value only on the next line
5:01
